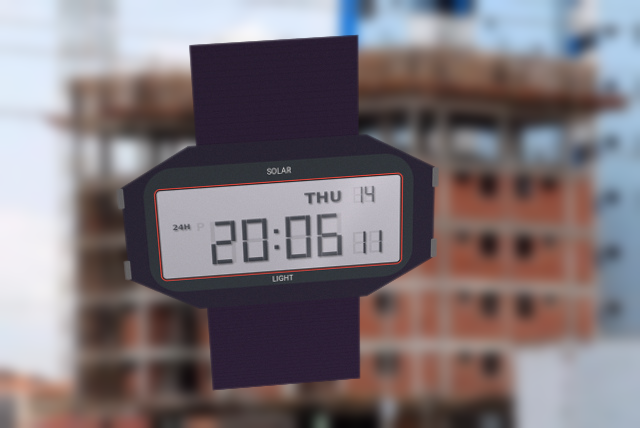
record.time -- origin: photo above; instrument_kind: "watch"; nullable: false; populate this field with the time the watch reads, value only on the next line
20:06:11
